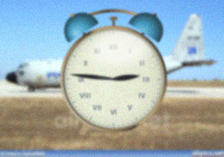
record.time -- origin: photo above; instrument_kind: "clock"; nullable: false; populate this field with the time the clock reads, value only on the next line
2:46
